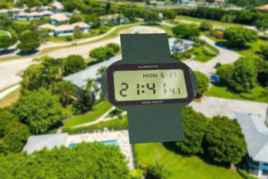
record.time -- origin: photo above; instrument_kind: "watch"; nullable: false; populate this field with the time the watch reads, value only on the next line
21:41:41
